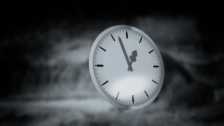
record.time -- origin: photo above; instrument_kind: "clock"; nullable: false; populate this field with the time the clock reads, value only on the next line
12:57
